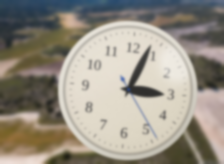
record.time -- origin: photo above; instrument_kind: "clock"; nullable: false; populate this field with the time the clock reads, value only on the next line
3:03:24
